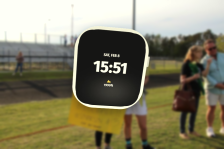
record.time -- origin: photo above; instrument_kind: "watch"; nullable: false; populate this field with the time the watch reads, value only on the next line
15:51
